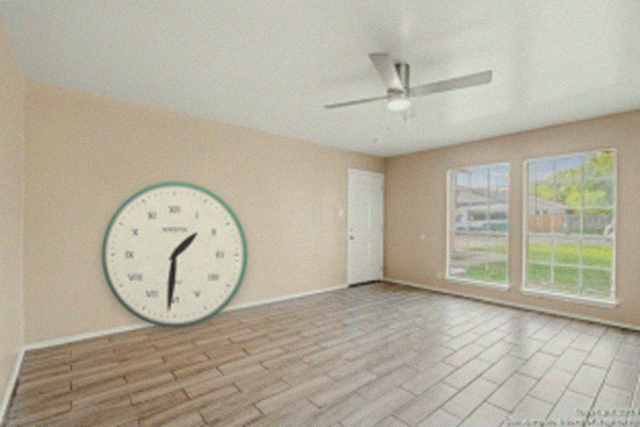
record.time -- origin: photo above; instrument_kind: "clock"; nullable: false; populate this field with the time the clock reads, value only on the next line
1:31
